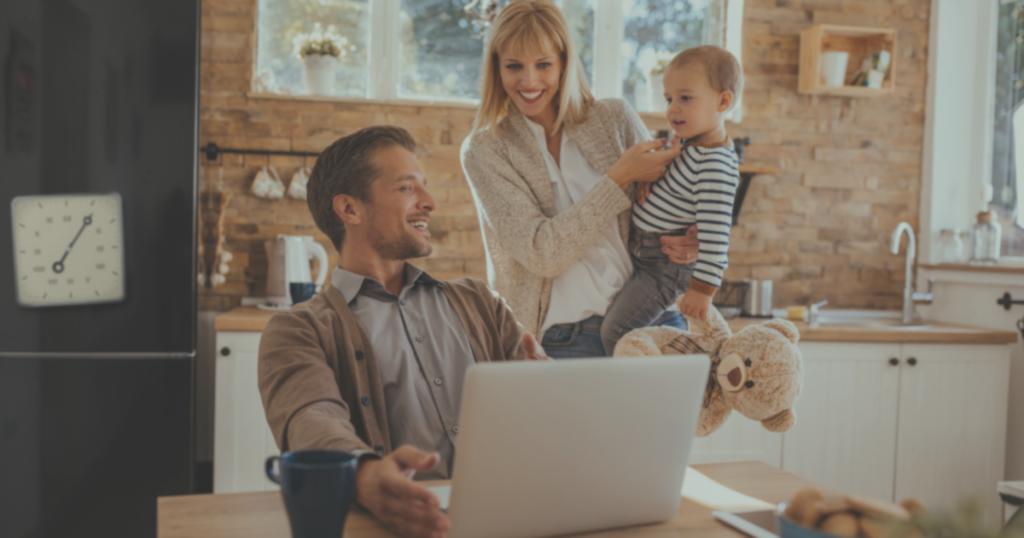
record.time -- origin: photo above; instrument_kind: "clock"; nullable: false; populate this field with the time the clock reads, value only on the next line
7:06
